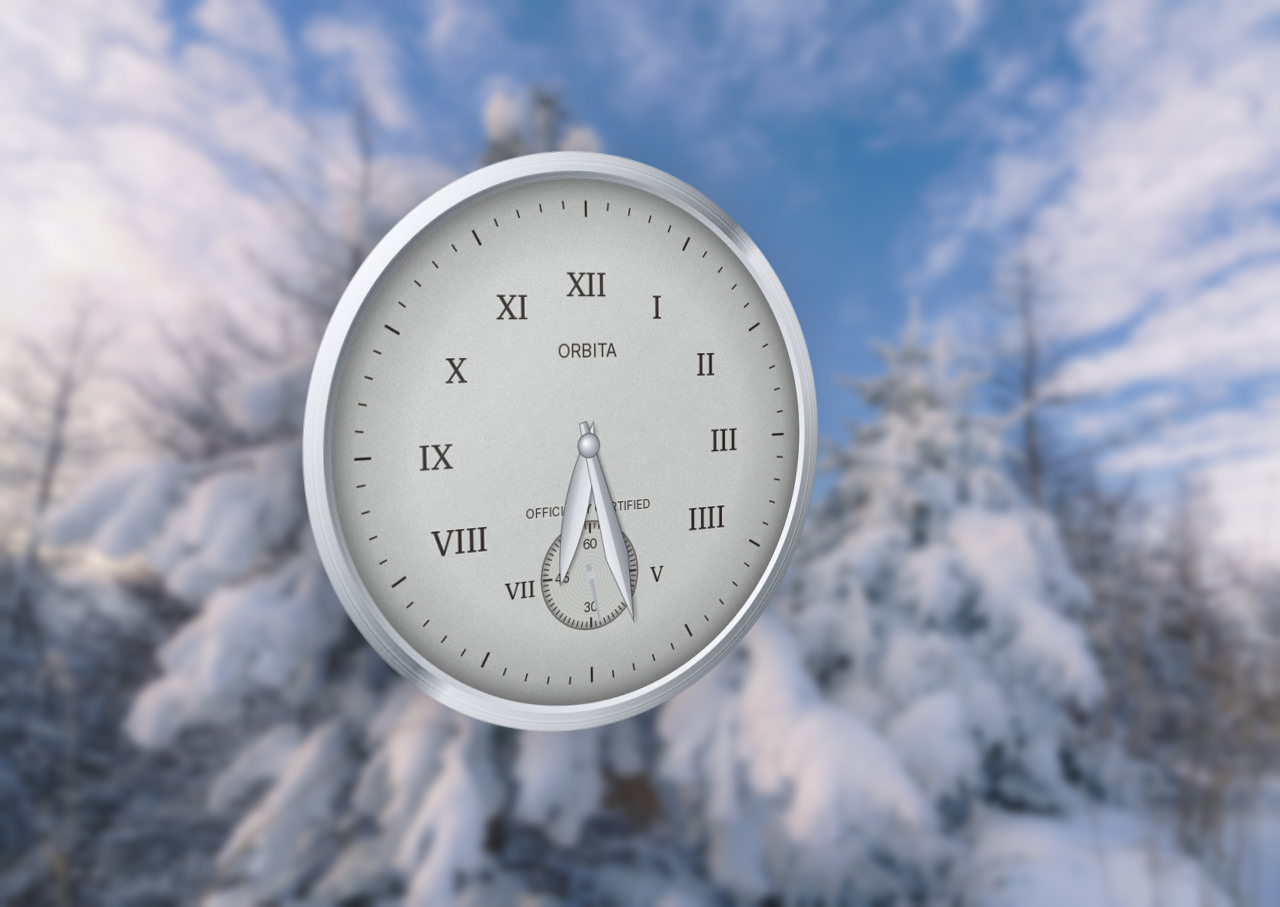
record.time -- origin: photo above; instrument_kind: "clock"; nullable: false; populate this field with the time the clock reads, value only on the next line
6:27:28
